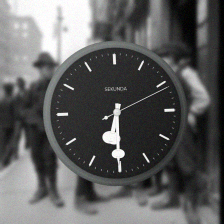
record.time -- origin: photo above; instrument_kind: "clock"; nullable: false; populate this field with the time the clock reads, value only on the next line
6:30:11
